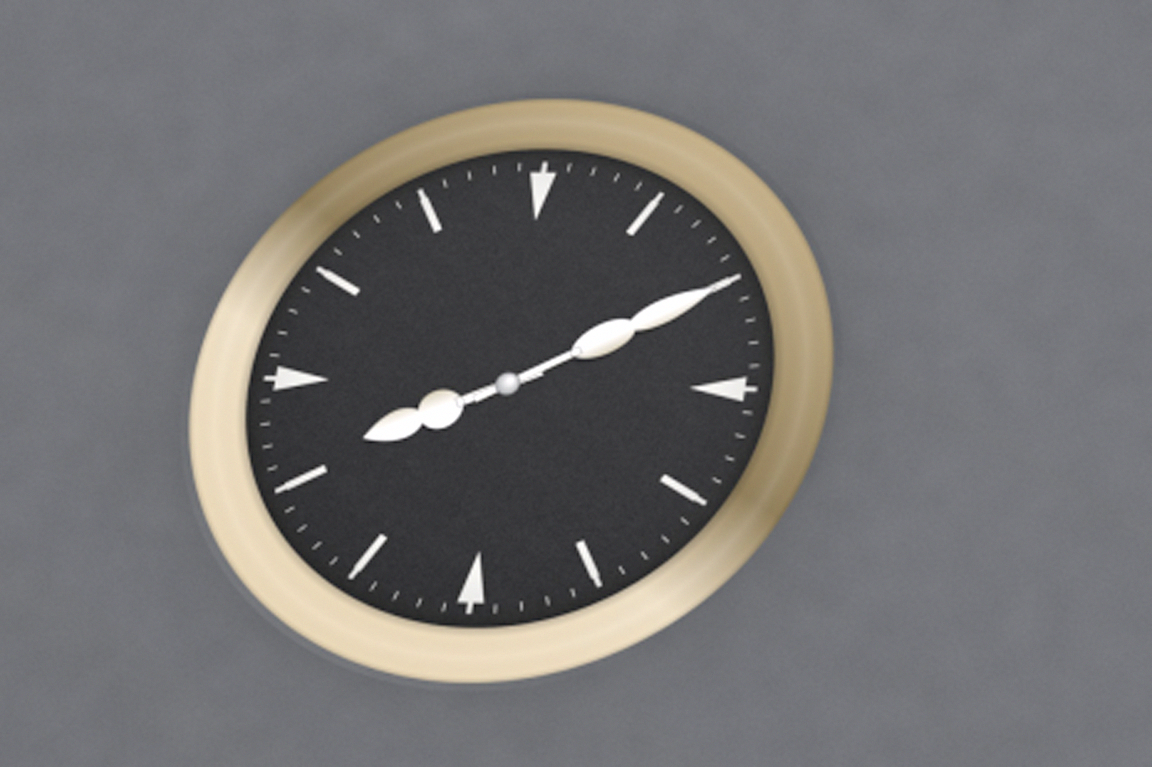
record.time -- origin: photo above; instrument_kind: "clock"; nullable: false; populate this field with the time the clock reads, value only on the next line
8:10
